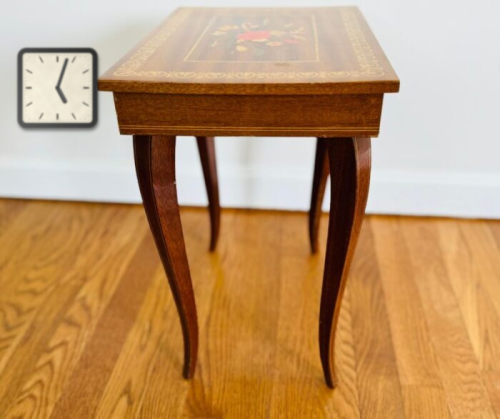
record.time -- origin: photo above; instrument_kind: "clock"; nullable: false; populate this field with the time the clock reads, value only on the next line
5:03
